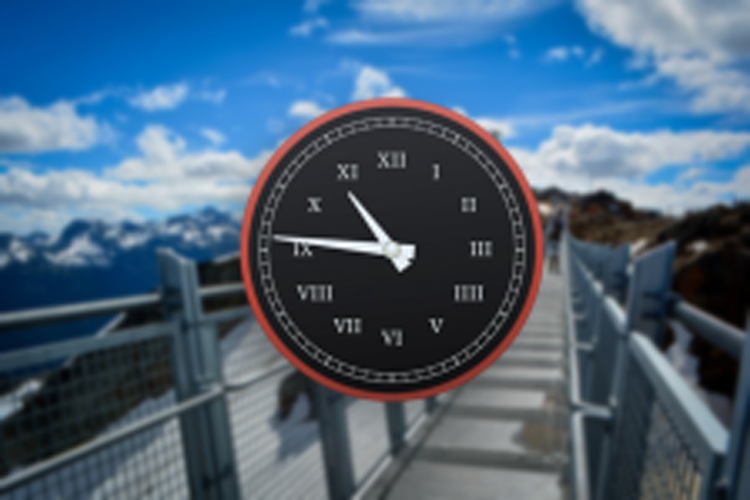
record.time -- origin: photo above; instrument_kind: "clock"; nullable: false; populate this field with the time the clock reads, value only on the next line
10:46
